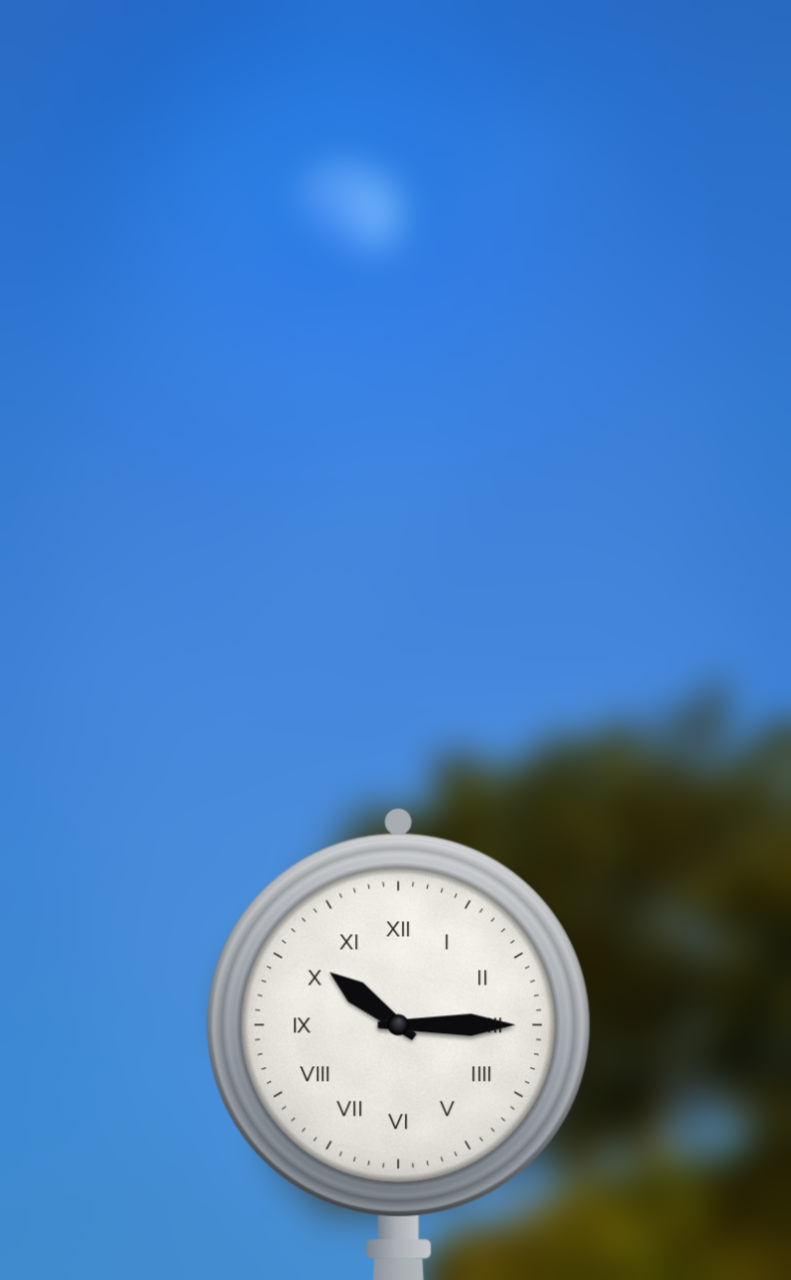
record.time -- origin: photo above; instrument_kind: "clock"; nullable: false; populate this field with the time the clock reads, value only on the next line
10:15
